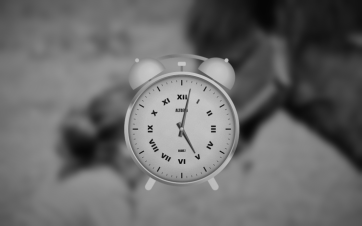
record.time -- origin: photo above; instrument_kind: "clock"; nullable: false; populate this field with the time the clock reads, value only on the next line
5:02
